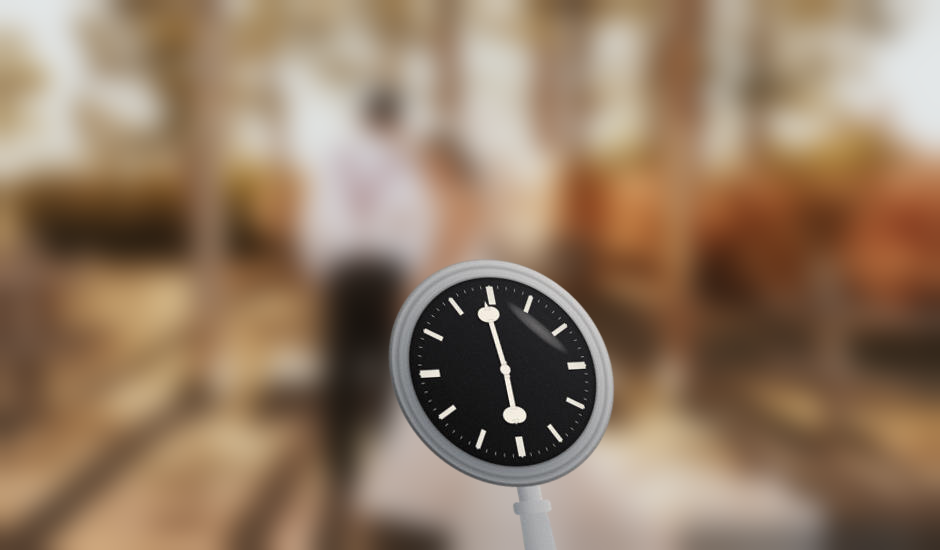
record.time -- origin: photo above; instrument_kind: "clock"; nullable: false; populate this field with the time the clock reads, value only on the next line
5:59
